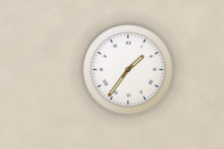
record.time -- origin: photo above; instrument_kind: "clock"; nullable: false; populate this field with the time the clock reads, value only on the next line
1:36
